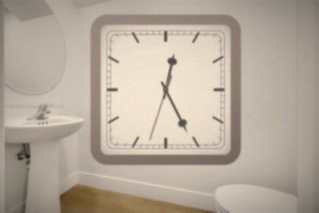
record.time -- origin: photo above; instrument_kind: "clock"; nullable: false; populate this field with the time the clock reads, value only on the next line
12:25:33
